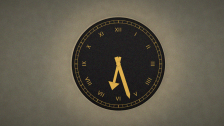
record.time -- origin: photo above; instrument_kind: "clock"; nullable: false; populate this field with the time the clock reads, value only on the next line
6:27
